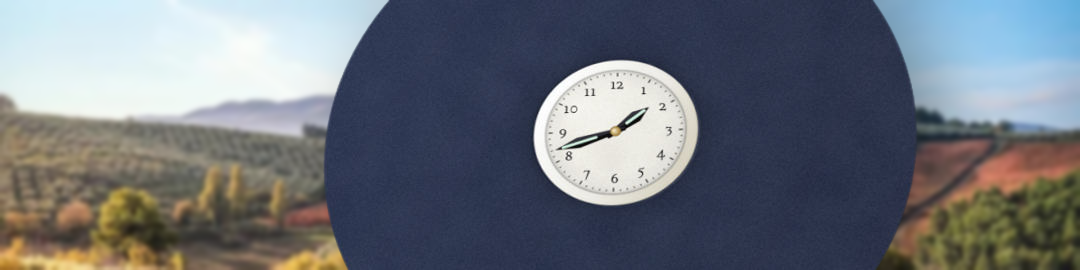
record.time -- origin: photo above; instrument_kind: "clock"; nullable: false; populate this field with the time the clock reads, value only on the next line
1:42
